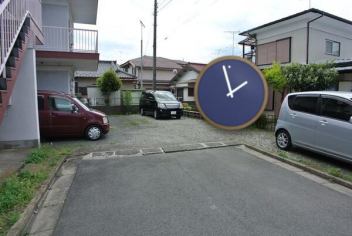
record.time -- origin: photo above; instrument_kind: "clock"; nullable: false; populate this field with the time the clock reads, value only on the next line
1:58
